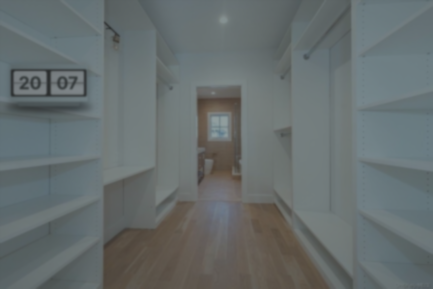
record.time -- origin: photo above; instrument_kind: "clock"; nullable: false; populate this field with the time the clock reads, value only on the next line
20:07
